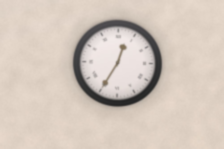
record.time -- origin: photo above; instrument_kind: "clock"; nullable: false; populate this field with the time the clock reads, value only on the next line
12:35
